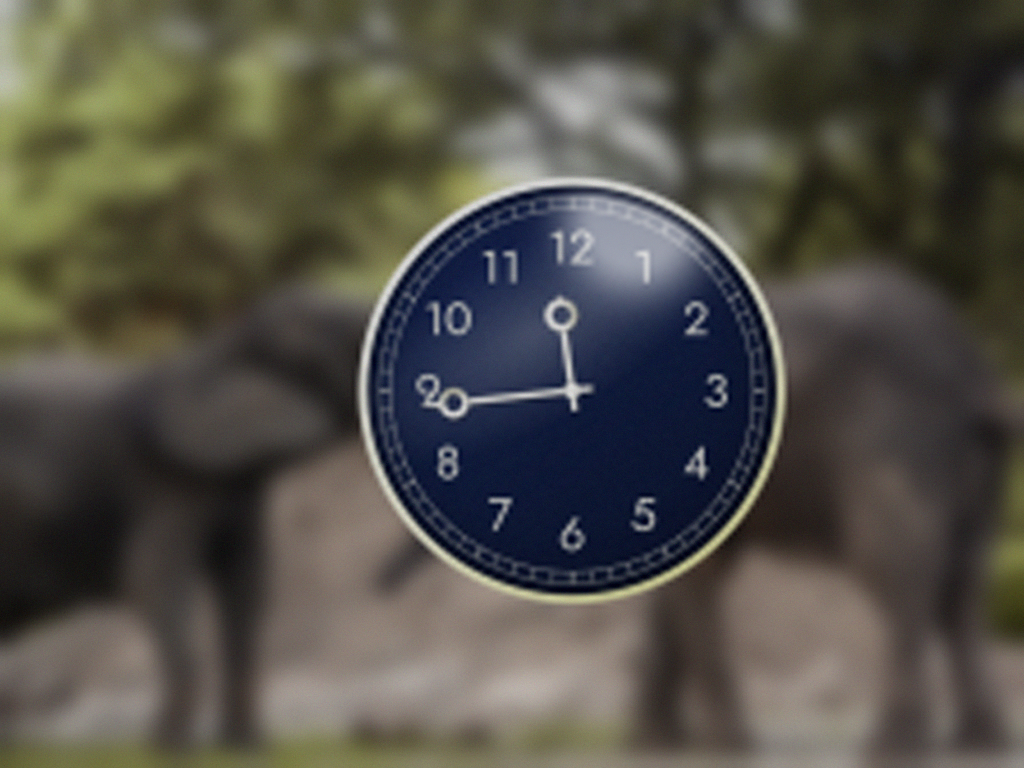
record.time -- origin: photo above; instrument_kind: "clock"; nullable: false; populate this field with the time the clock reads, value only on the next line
11:44
